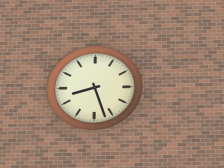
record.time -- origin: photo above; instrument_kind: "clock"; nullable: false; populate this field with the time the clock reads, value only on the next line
8:27
